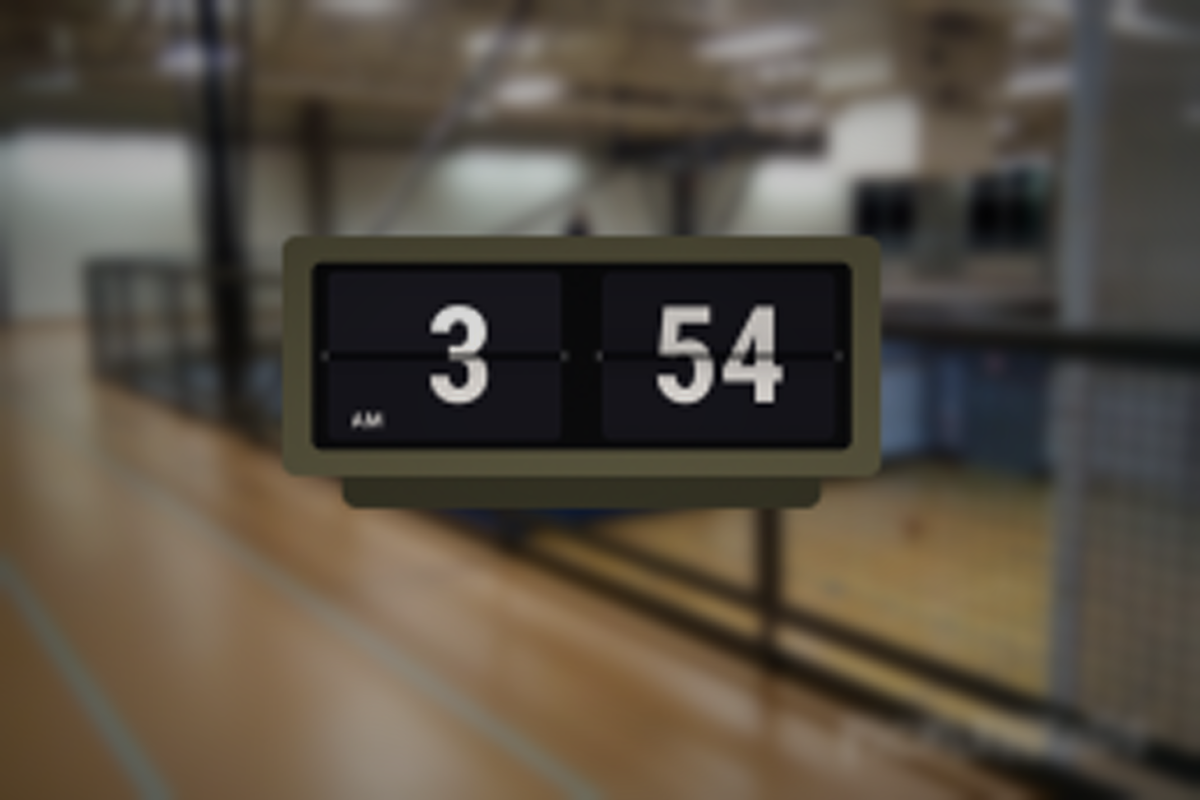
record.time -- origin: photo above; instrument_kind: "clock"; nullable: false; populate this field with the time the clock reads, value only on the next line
3:54
